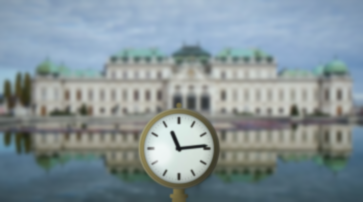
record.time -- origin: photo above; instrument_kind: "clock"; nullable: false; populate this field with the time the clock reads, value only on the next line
11:14
